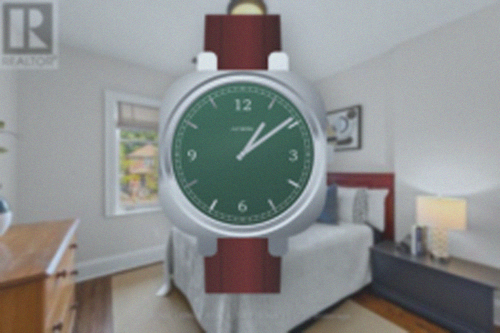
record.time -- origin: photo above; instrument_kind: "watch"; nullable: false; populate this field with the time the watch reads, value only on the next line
1:09
